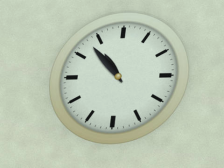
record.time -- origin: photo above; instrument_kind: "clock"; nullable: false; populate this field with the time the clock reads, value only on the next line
10:53
